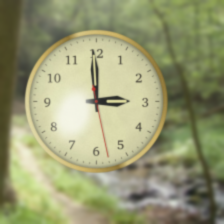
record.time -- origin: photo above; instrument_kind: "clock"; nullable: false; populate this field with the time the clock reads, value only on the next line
2:59:28
